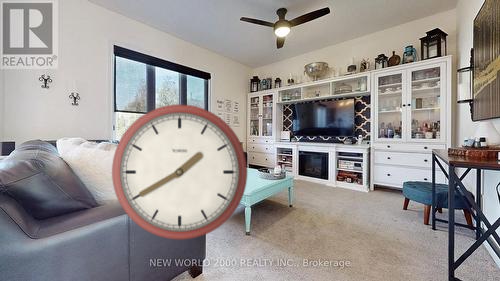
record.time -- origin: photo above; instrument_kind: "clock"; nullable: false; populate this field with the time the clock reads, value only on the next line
1:40
